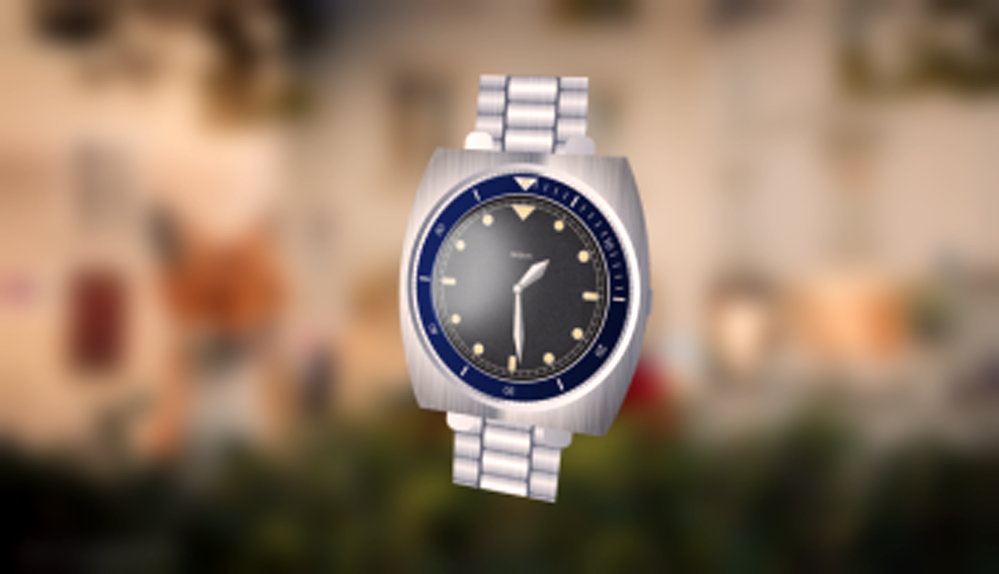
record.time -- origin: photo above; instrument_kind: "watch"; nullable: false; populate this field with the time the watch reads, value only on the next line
1:29
